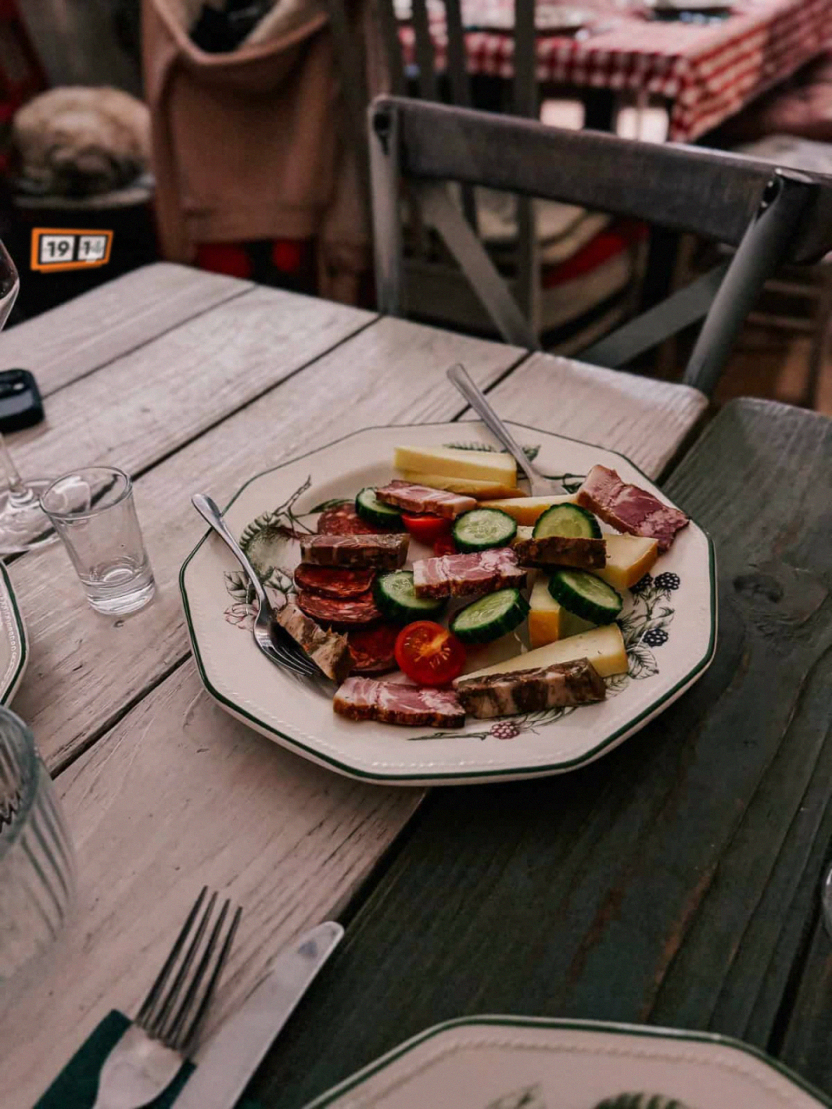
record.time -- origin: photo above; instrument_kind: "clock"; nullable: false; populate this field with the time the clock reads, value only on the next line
19:14
